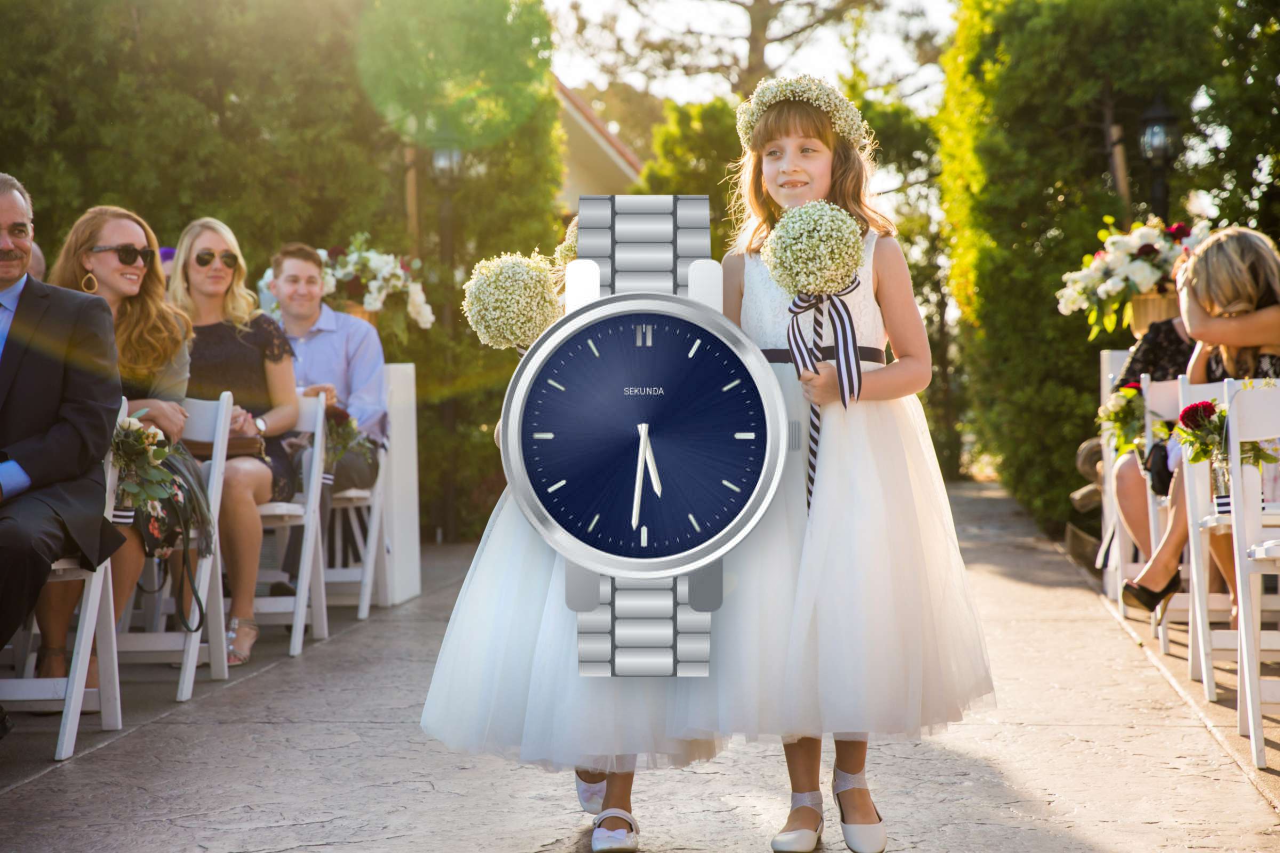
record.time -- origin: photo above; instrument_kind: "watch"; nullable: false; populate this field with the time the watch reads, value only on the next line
5:31
